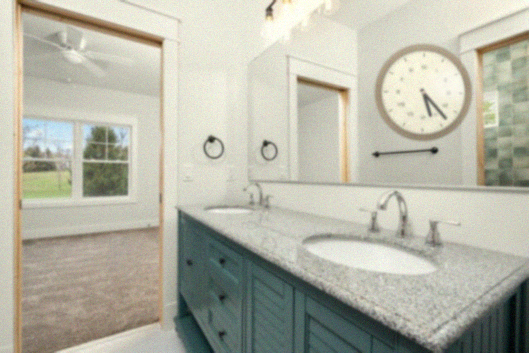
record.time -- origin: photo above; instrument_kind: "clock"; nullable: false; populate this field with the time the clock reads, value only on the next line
5:23
